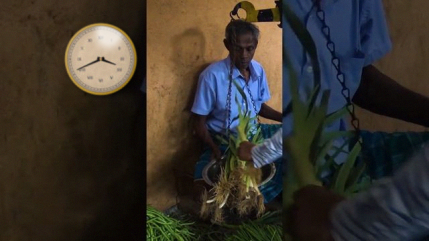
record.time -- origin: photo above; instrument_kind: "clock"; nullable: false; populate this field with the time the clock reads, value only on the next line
3:41
